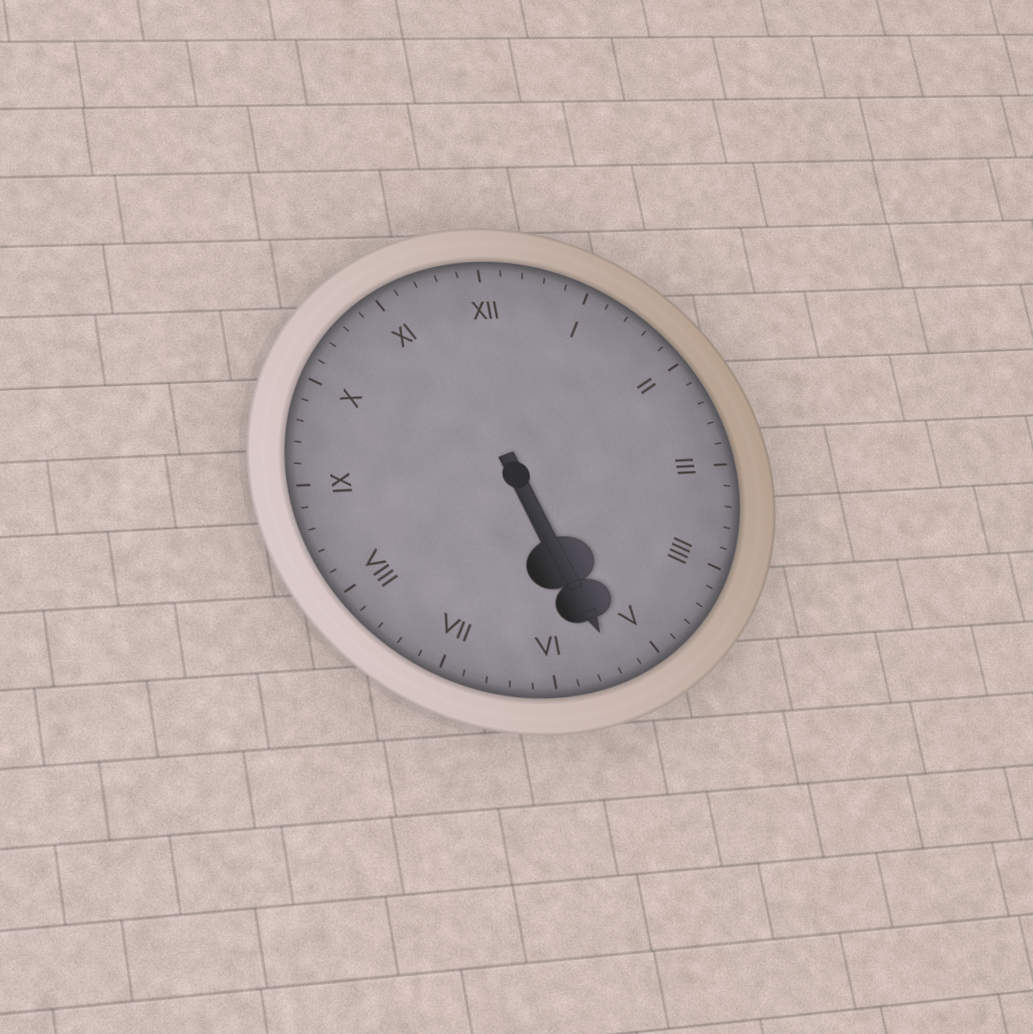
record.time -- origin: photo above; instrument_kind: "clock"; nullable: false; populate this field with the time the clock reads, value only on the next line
5:27
